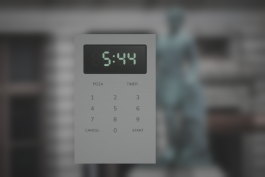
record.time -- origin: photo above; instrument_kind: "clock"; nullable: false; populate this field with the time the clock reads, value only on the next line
5:44
